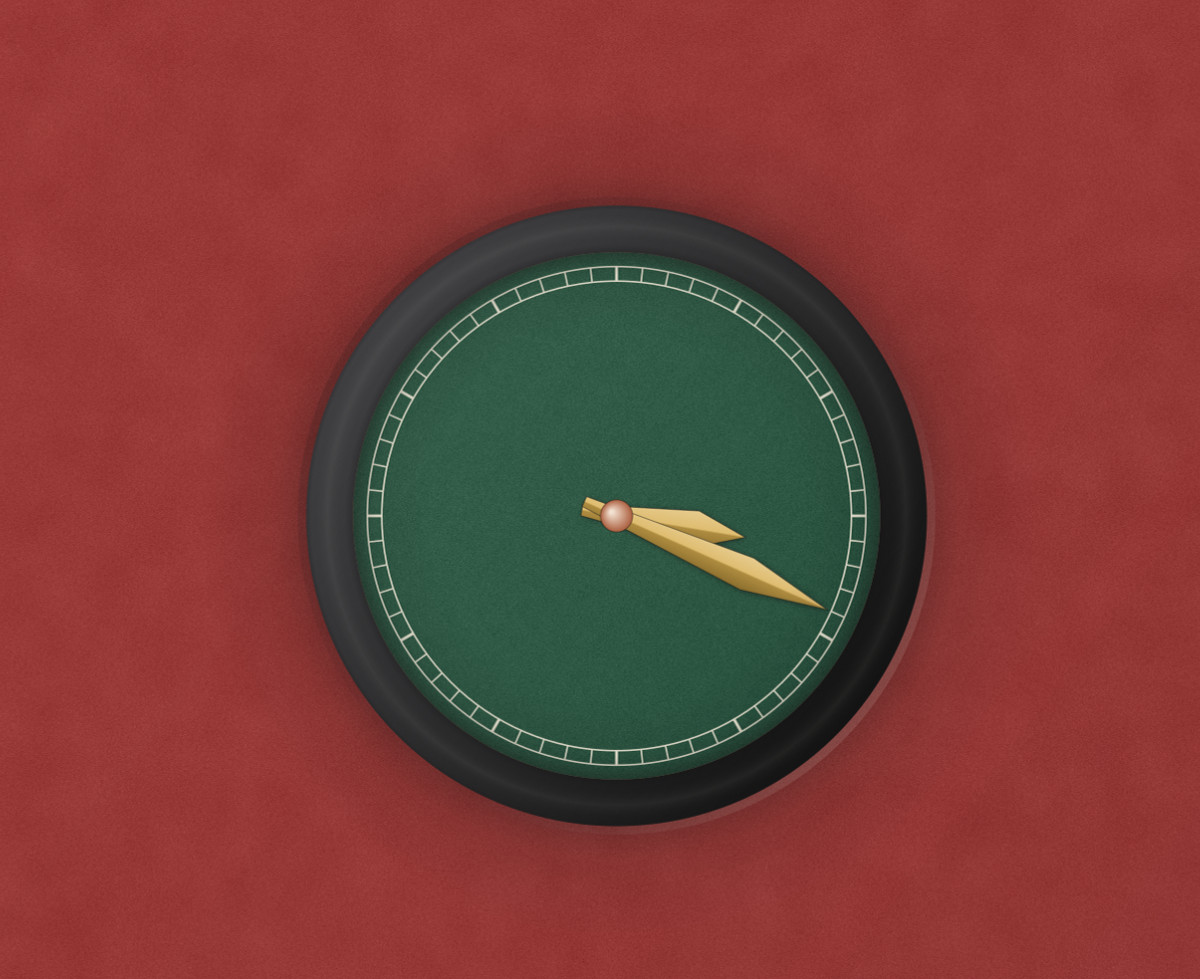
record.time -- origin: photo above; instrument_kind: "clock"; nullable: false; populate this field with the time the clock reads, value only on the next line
3:19
